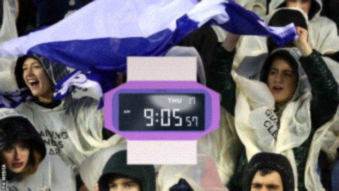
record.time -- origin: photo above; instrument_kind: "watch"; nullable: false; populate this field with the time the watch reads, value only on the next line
9:05
